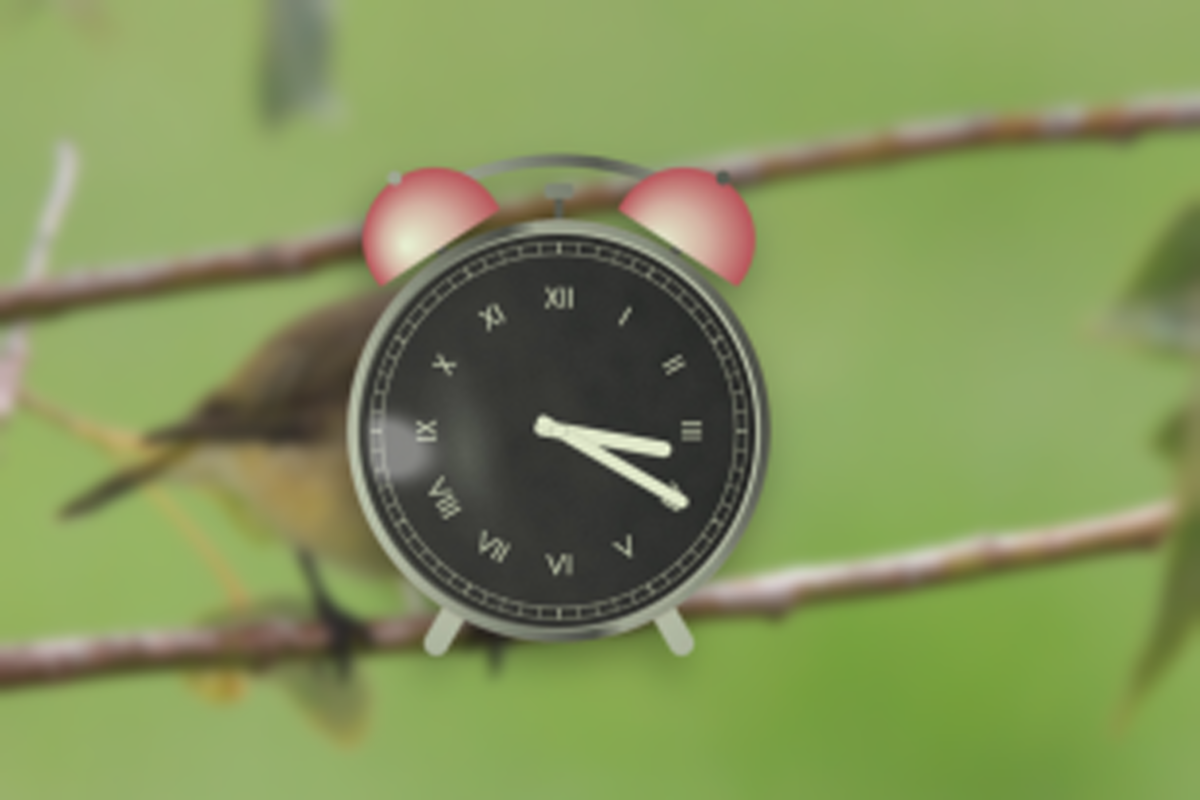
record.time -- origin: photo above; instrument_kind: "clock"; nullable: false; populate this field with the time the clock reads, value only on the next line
3:20
